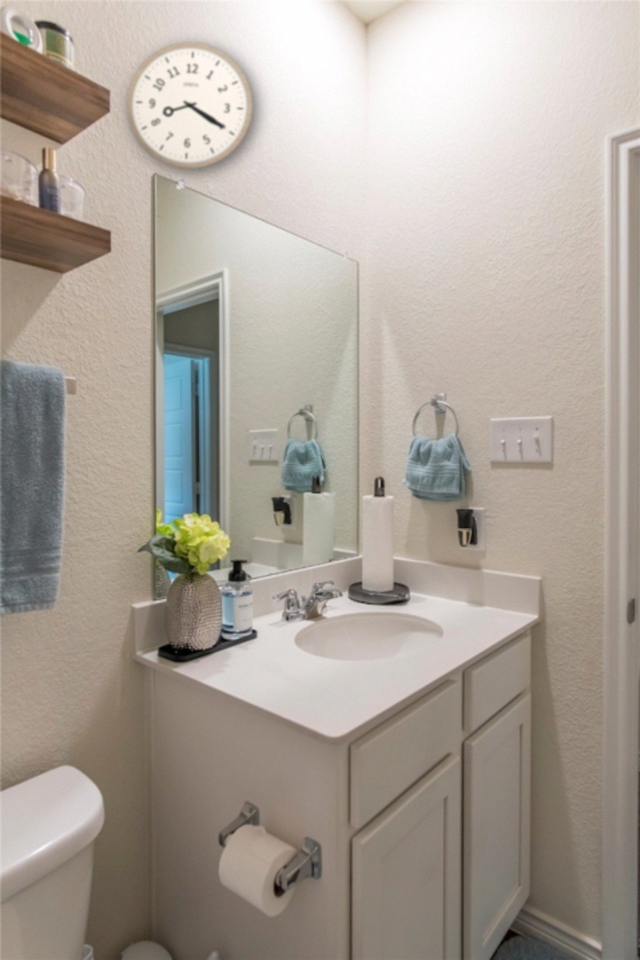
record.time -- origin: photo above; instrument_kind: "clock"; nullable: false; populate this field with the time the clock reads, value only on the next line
8:20
